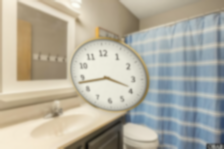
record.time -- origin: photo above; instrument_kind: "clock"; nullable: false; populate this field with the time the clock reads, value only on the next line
3:43
